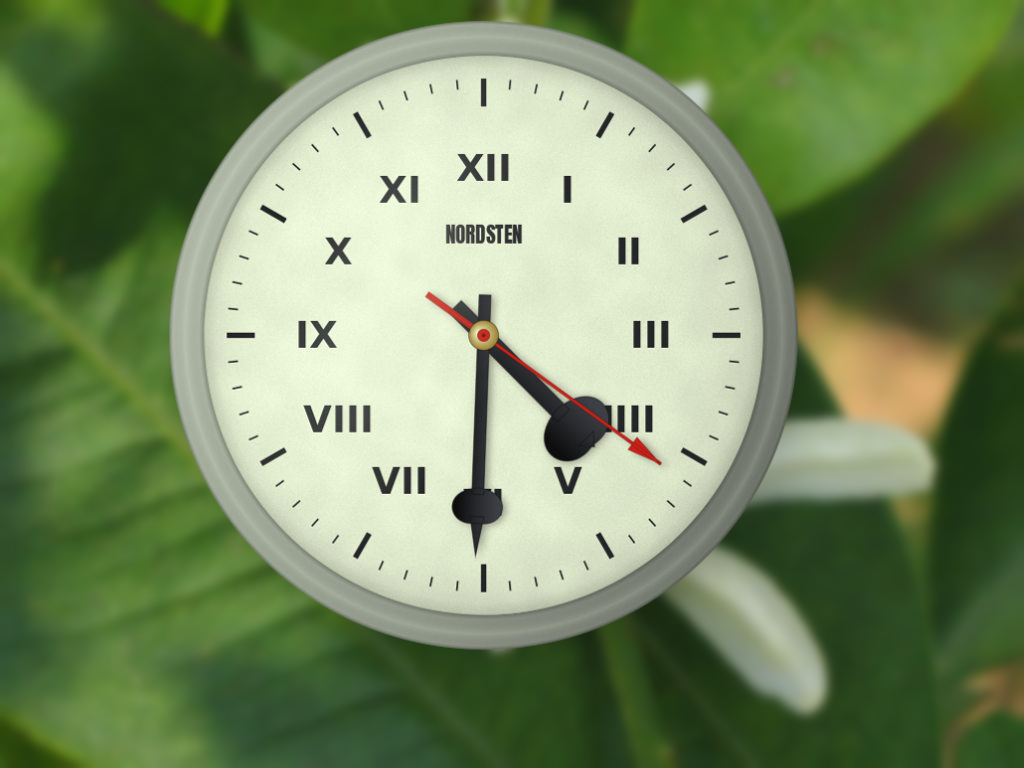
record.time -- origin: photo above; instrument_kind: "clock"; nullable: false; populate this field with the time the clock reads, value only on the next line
4:30:21
